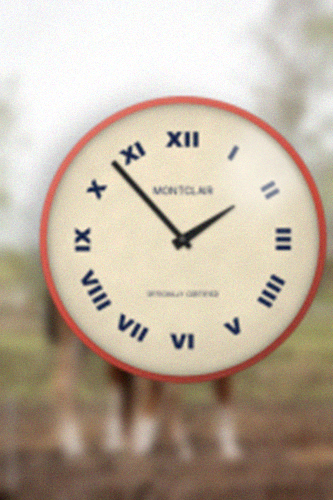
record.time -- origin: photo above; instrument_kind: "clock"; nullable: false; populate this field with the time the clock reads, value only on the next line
1:53
